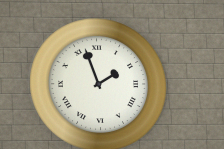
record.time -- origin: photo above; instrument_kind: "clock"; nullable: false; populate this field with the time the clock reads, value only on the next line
1:57
